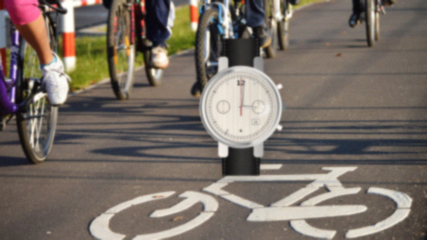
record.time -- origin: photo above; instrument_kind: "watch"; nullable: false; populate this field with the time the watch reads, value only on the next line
3:01
